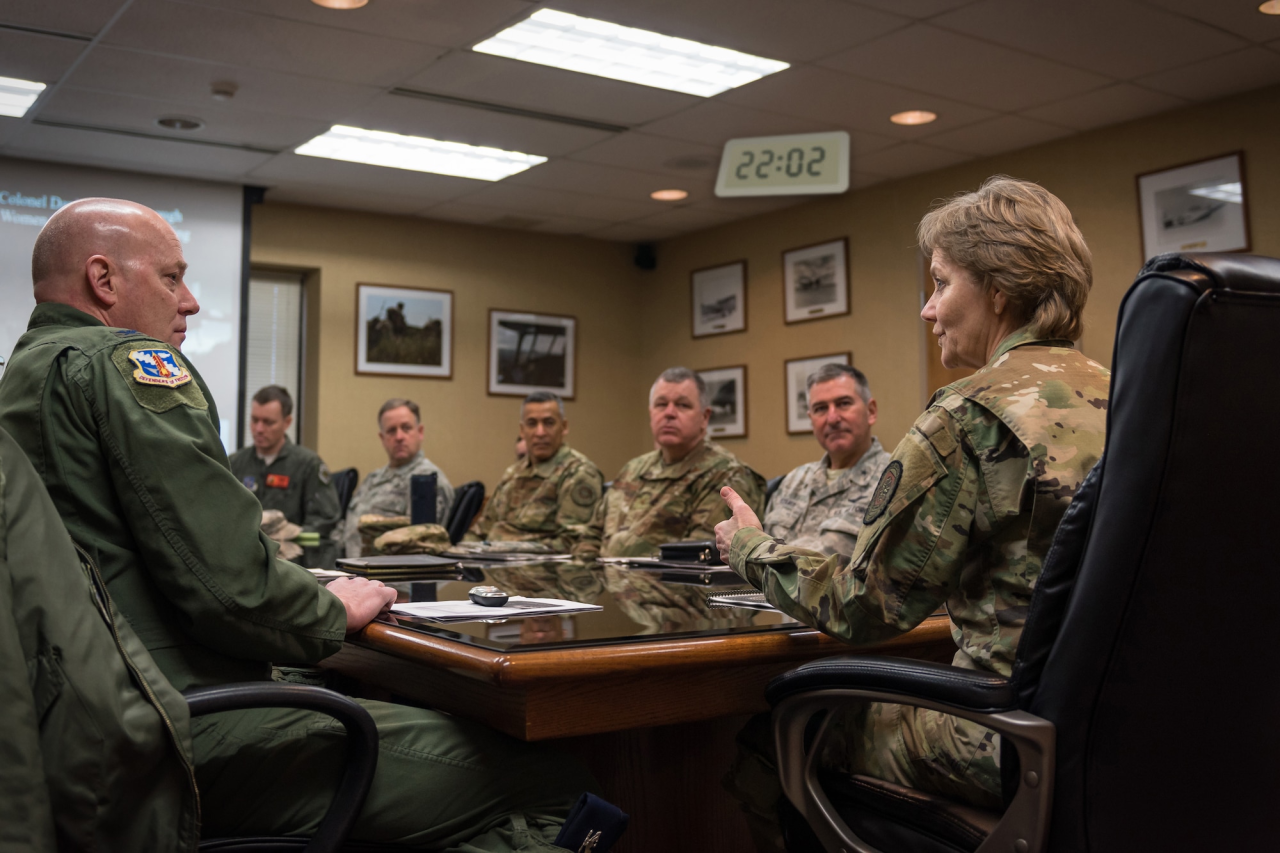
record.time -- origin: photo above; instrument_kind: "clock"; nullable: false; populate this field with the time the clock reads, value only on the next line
22:02
